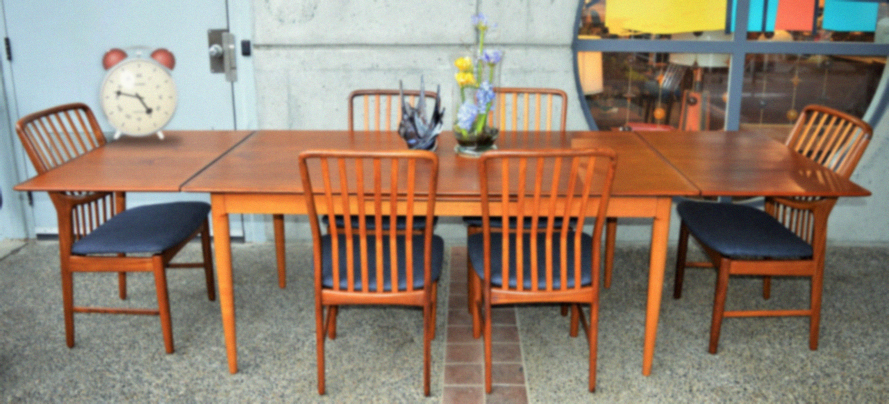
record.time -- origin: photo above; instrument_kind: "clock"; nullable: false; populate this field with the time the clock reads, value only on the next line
4:47
